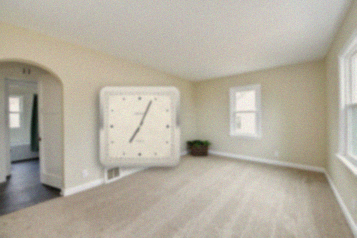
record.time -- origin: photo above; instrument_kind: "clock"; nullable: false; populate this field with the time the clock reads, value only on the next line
7:04
